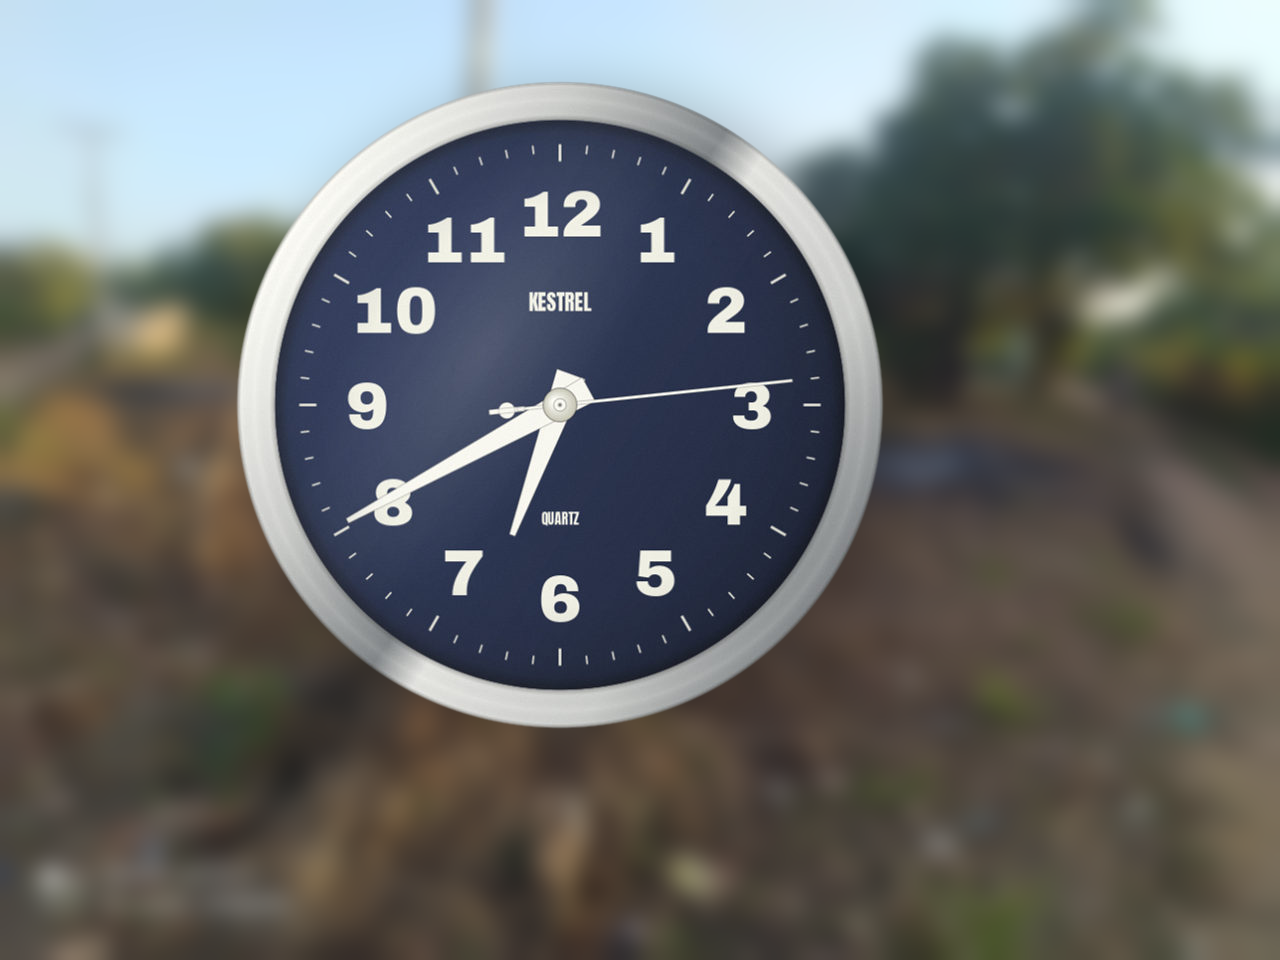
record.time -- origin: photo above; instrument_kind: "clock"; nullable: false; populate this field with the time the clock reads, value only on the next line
6:40:14
